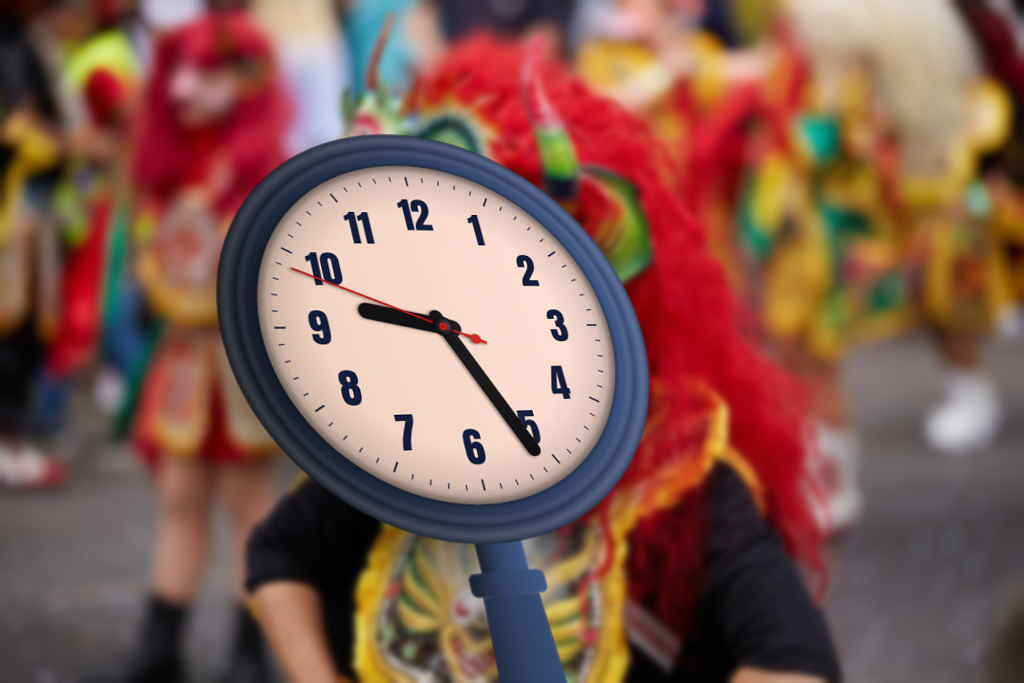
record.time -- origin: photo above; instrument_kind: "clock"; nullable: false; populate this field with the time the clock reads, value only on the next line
9:25:49
